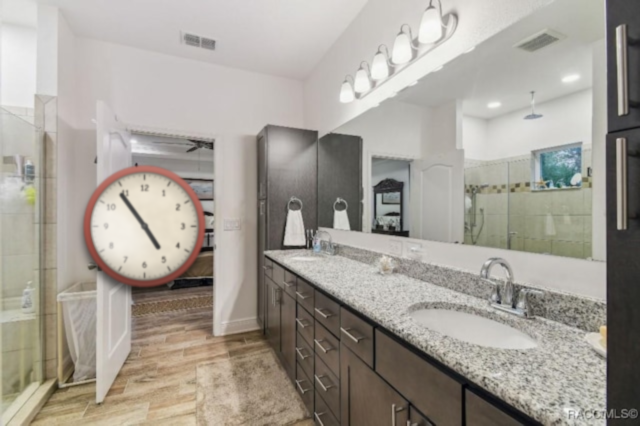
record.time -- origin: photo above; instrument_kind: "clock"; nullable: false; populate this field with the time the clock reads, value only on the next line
4:54
